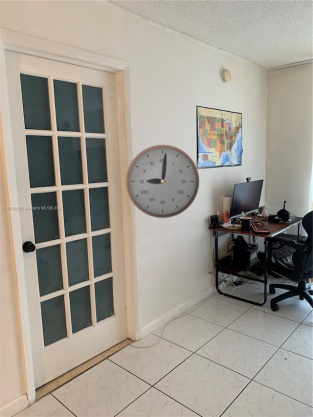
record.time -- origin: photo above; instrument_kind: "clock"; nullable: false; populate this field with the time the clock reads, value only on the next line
9:01
